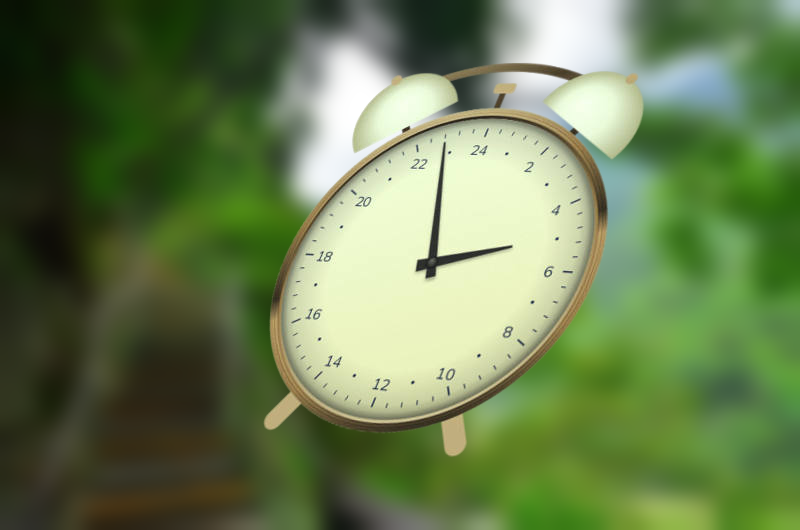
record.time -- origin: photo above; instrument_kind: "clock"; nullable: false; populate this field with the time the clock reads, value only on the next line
4:57
